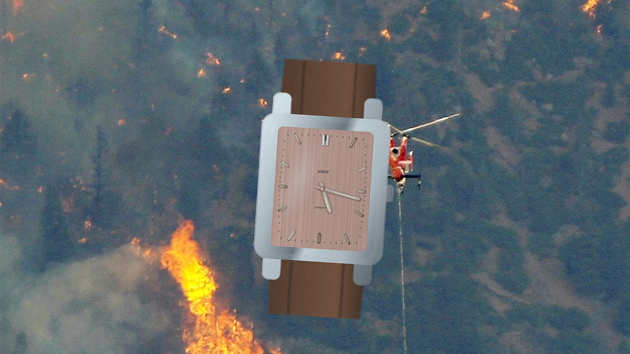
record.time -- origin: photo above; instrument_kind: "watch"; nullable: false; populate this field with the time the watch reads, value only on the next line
5:17
